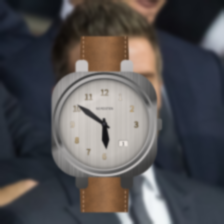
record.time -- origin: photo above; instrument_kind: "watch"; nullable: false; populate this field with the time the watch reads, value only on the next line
5:51
